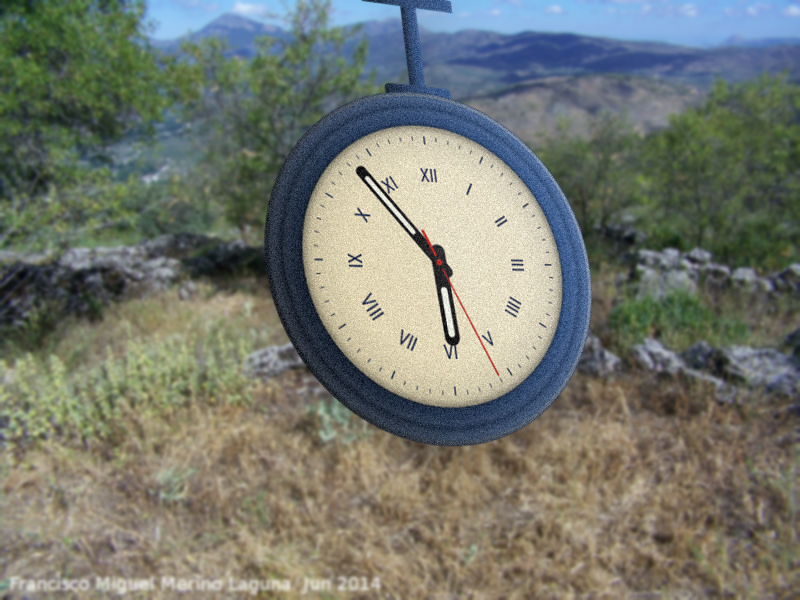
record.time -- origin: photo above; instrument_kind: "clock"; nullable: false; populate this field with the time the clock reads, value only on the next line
5:53:26
